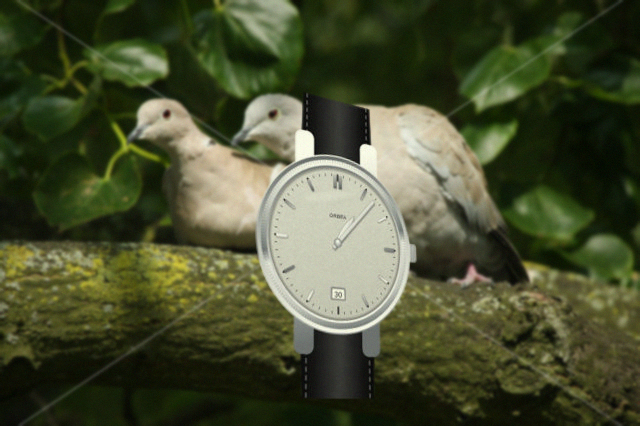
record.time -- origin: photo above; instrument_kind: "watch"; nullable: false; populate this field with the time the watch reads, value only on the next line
1:07
